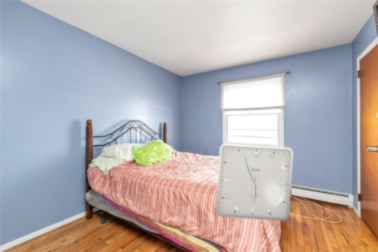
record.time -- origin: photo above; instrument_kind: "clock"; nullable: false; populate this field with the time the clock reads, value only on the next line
5:56
